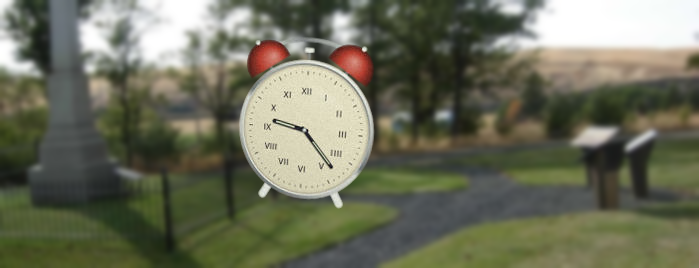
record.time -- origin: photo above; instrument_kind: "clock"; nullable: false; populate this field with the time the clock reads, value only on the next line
9:23
